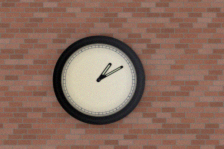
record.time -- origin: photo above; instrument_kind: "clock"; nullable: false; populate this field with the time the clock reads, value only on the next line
1:10
